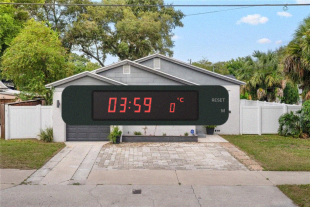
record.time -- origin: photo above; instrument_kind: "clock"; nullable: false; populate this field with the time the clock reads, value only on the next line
3:59
